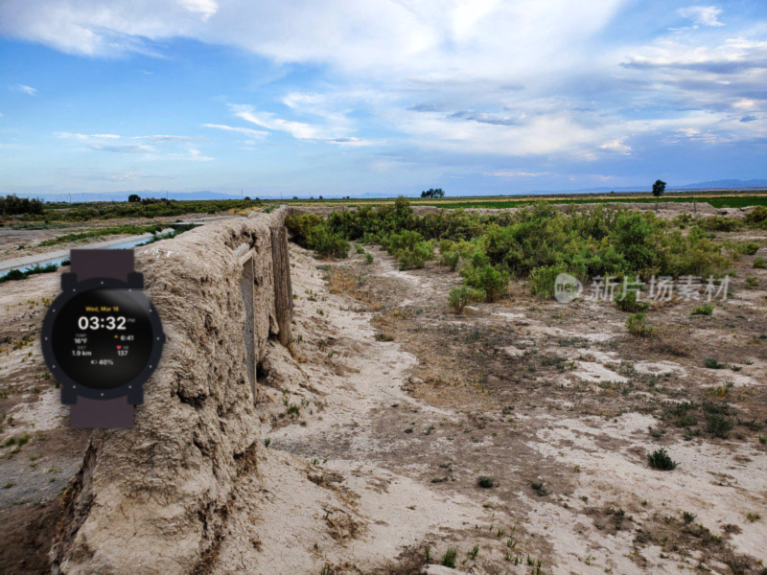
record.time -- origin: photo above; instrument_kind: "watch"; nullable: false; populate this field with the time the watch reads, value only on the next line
3:32
